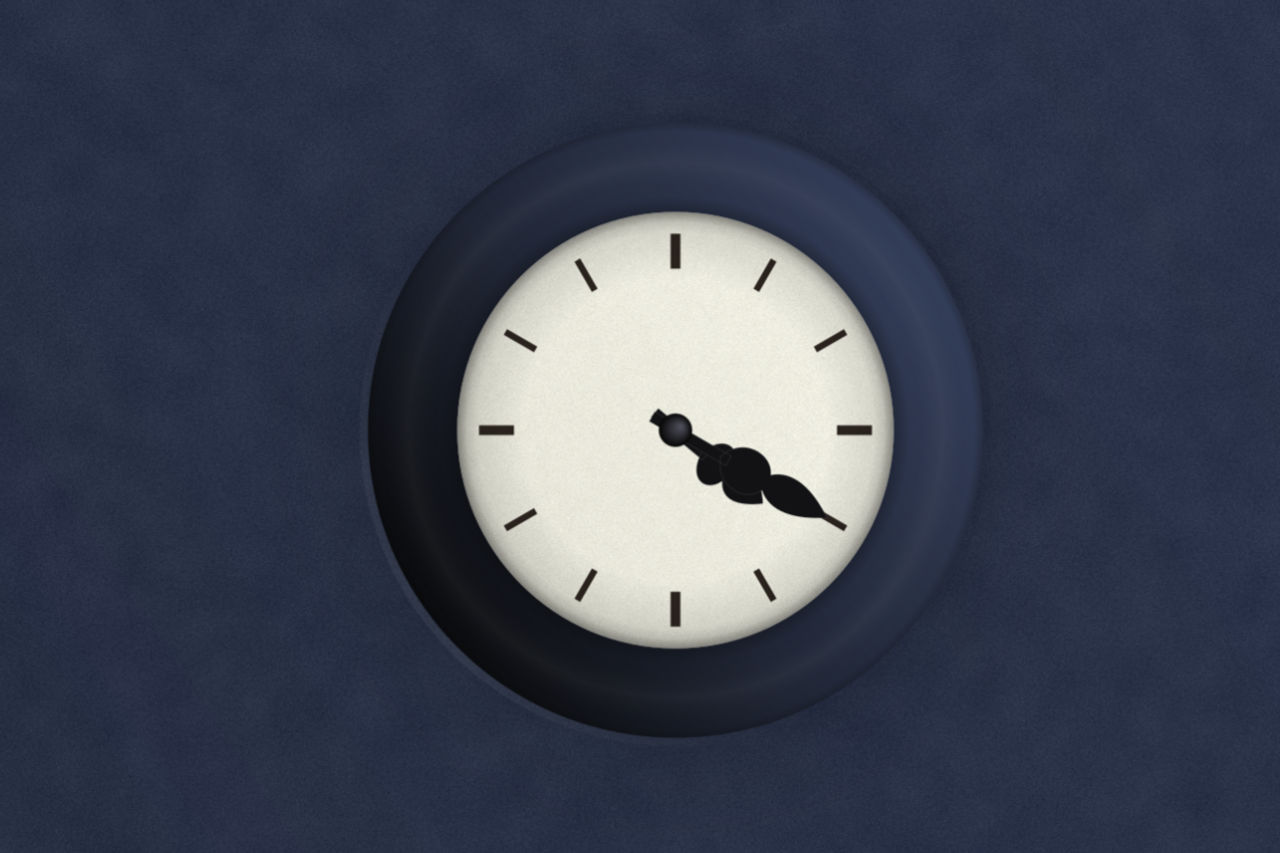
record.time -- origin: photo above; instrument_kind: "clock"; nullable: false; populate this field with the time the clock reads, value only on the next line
4:20
